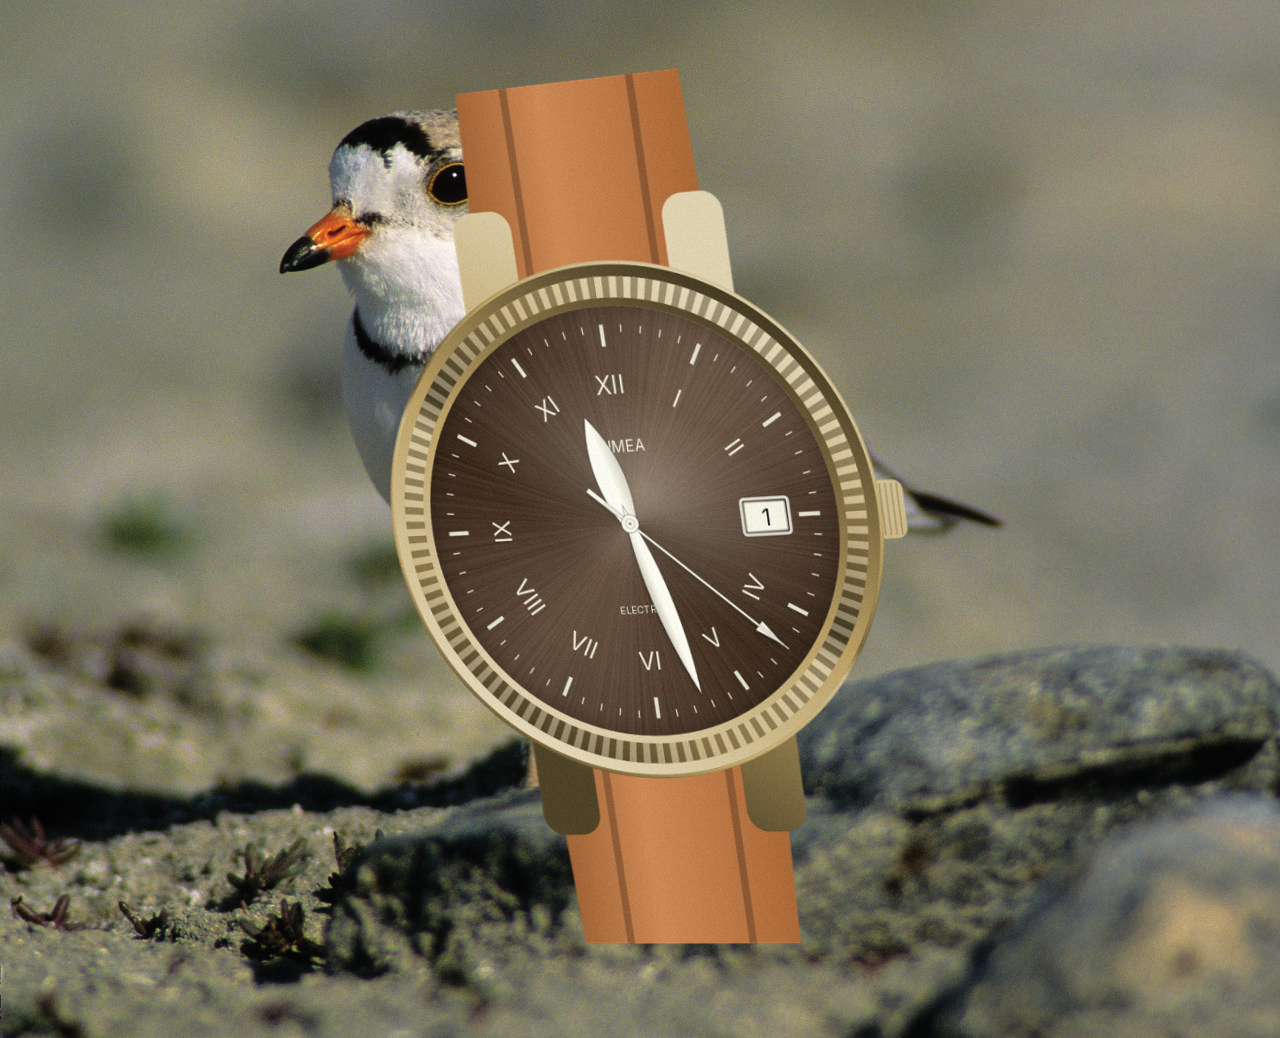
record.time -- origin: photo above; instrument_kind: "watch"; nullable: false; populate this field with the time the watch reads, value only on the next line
11:27:22
